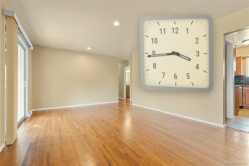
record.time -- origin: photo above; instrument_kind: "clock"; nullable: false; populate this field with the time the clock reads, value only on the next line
3:44
